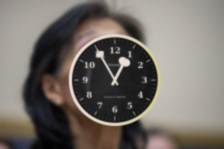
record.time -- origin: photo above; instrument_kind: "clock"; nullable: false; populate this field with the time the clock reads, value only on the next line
12:55
